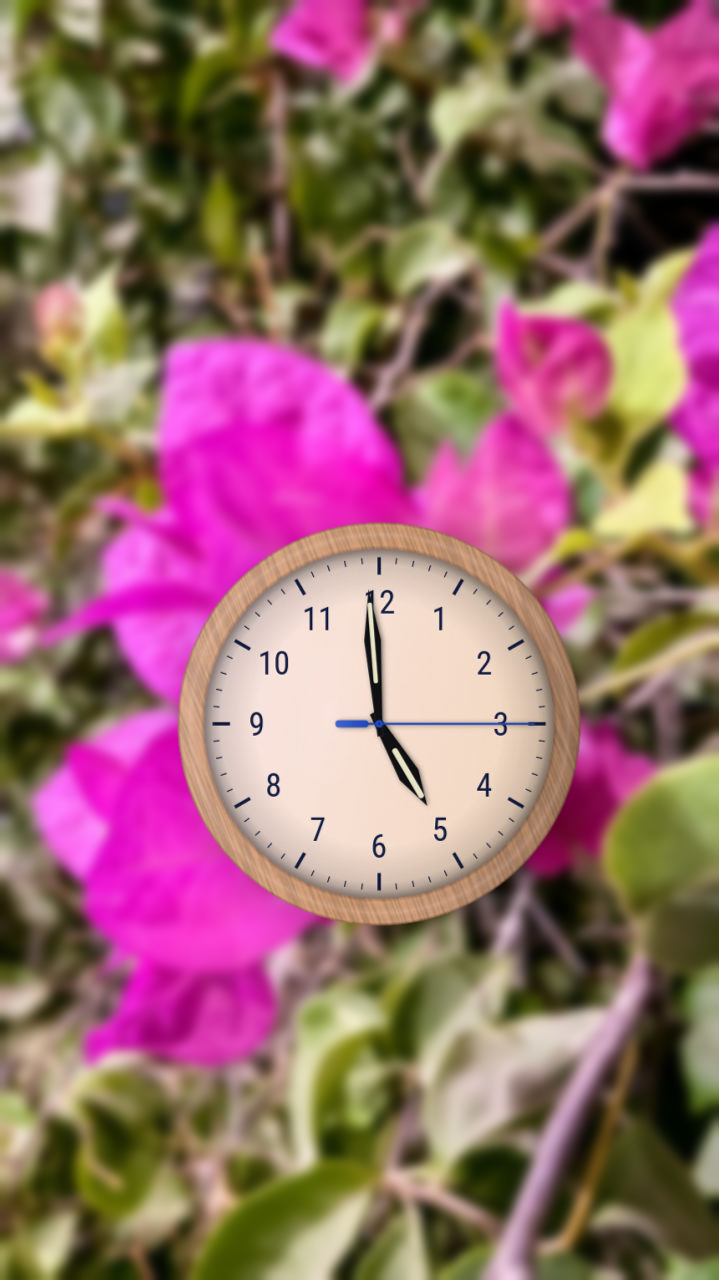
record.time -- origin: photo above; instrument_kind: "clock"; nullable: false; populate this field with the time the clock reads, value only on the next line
4:59:15
